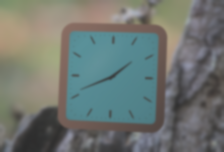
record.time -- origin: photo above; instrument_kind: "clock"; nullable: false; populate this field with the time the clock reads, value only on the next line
1:41
